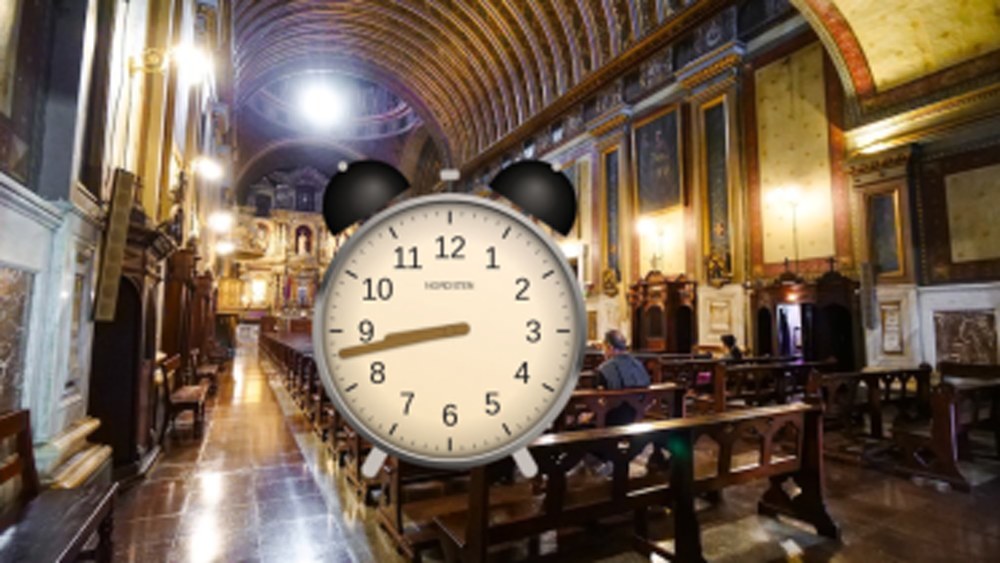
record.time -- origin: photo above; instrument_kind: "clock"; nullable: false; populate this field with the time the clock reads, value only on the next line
8:43
